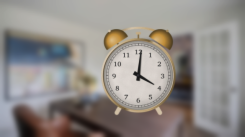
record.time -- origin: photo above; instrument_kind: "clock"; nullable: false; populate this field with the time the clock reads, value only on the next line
4:01
